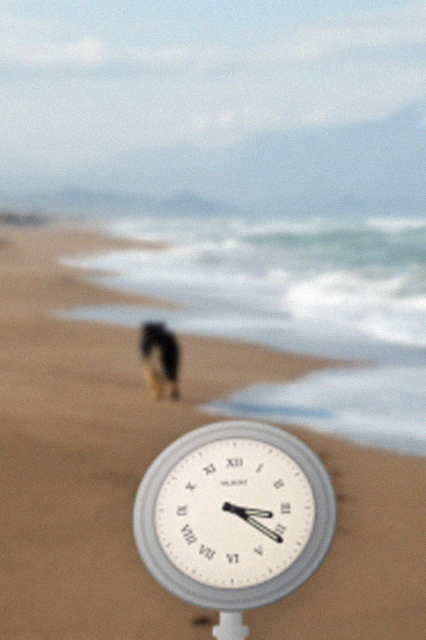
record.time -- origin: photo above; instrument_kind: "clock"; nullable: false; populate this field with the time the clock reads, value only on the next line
3:21
